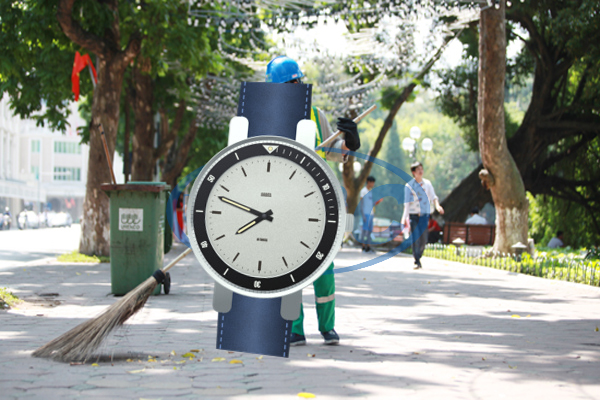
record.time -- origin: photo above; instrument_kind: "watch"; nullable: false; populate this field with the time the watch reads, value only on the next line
7:48
